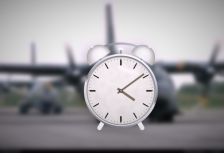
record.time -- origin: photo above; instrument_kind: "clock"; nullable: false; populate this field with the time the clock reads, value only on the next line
4:09
